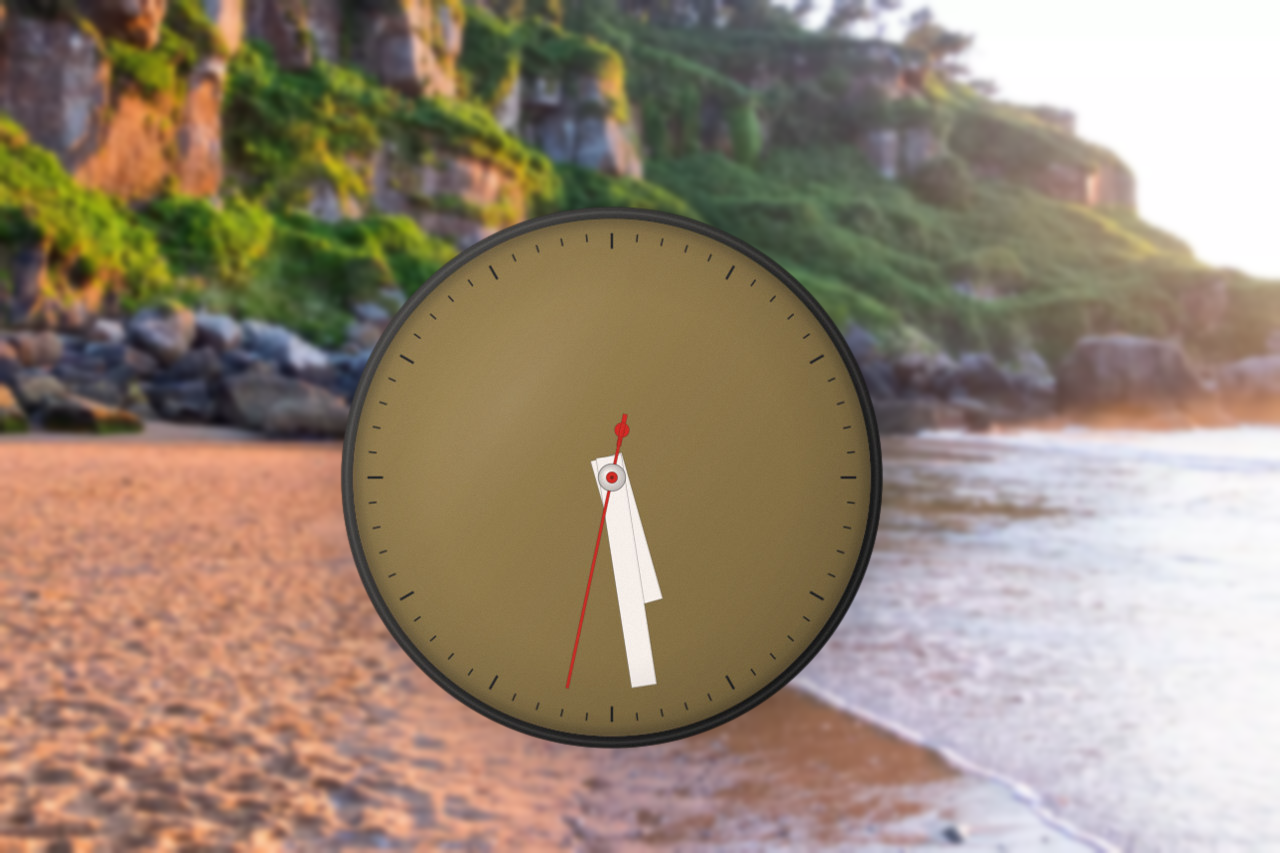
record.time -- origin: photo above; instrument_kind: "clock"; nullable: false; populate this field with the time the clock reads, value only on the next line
5:28:32
